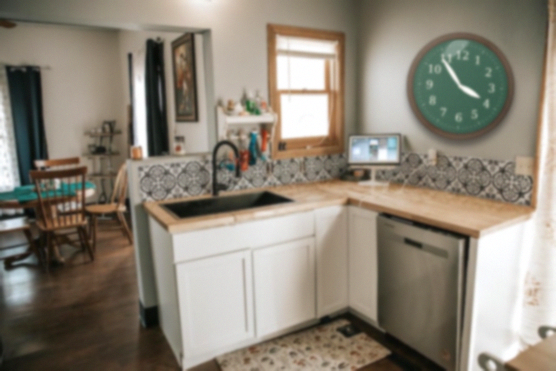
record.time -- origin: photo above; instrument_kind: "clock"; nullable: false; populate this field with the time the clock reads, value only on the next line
3:54
